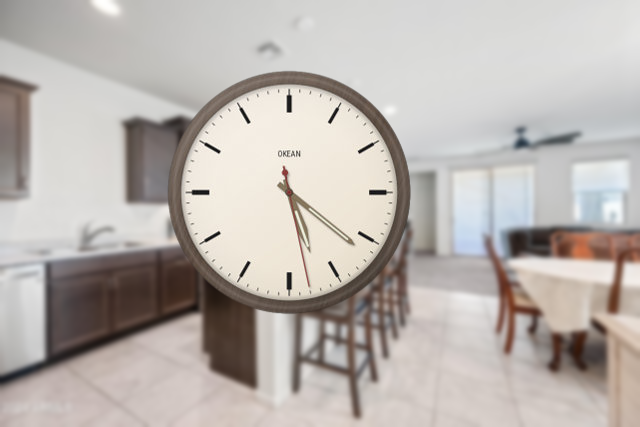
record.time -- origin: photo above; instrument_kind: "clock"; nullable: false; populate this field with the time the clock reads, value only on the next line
5:21:28
